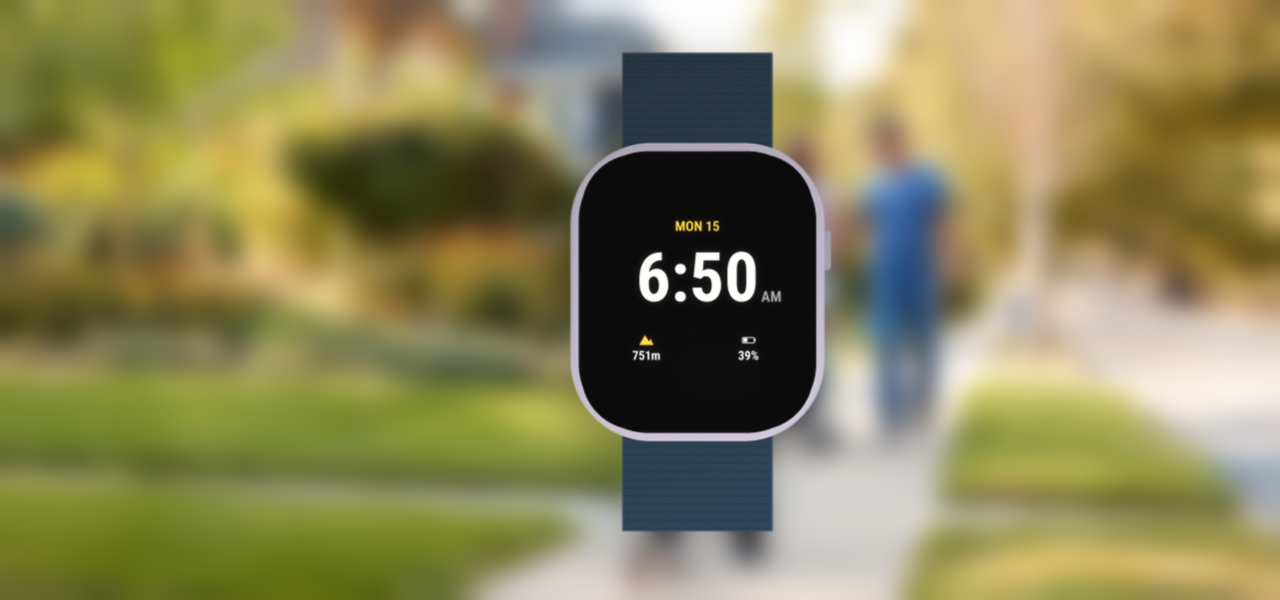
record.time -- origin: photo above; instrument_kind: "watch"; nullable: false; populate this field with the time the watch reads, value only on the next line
6:50
